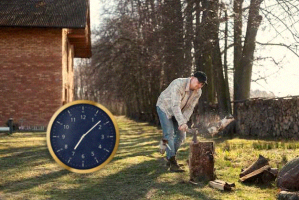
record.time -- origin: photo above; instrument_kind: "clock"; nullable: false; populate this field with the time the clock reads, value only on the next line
7:08
